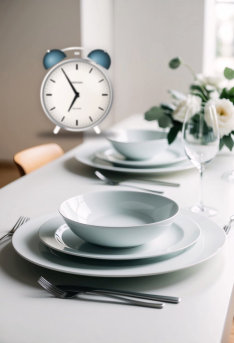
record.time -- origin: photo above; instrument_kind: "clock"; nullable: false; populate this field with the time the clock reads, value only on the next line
6:55
